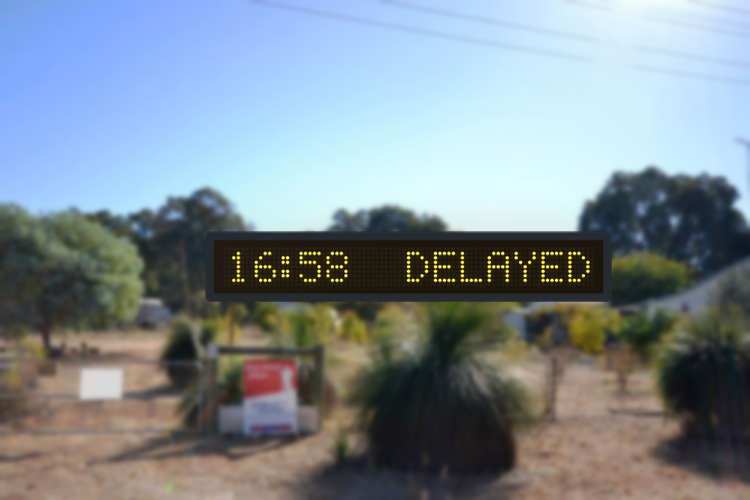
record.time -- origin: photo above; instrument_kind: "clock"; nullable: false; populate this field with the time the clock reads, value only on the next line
16:58
